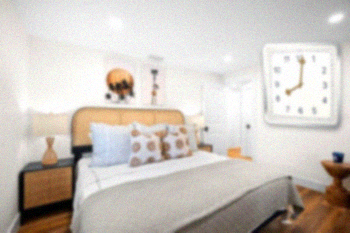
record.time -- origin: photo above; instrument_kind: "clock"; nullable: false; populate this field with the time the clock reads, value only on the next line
8:01
